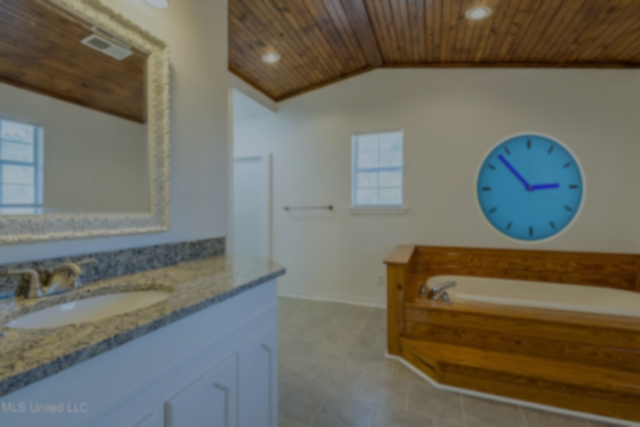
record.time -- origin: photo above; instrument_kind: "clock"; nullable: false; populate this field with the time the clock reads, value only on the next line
2:53
